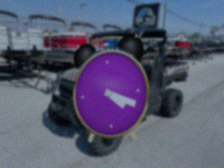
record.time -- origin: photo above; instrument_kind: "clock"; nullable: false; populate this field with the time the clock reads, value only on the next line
4:19
